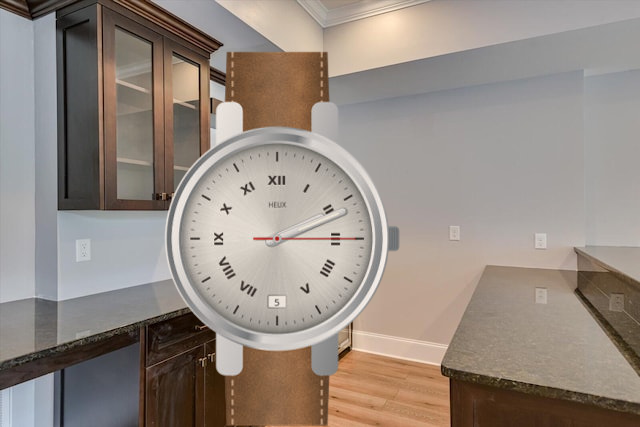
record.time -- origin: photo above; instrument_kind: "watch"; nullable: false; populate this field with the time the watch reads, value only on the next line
2:11:15
